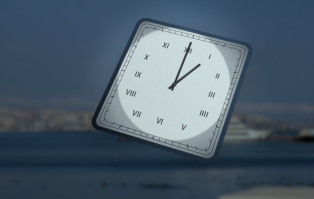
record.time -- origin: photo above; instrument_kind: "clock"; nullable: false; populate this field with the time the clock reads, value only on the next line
1:00
